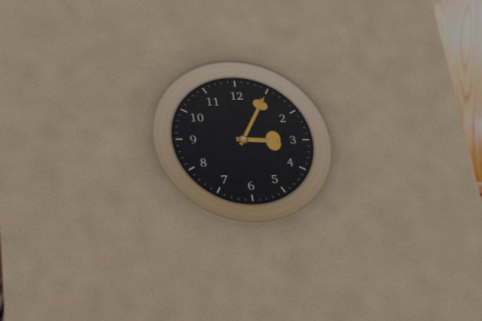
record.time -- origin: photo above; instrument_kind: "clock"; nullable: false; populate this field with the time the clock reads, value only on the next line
3:05
